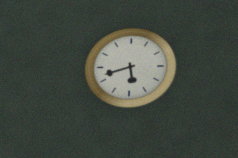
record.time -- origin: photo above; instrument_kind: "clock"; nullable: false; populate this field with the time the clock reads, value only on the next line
5:42
